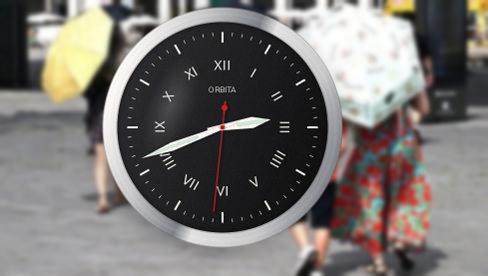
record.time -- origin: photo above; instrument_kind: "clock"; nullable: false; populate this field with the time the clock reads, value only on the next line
2:41:31
